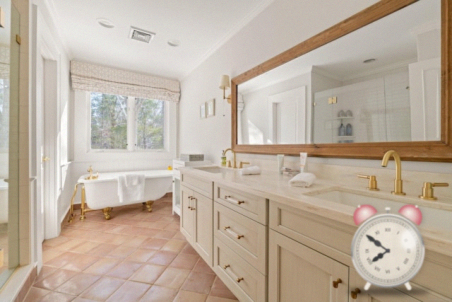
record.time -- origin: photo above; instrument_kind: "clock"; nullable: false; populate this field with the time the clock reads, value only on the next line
7:51
